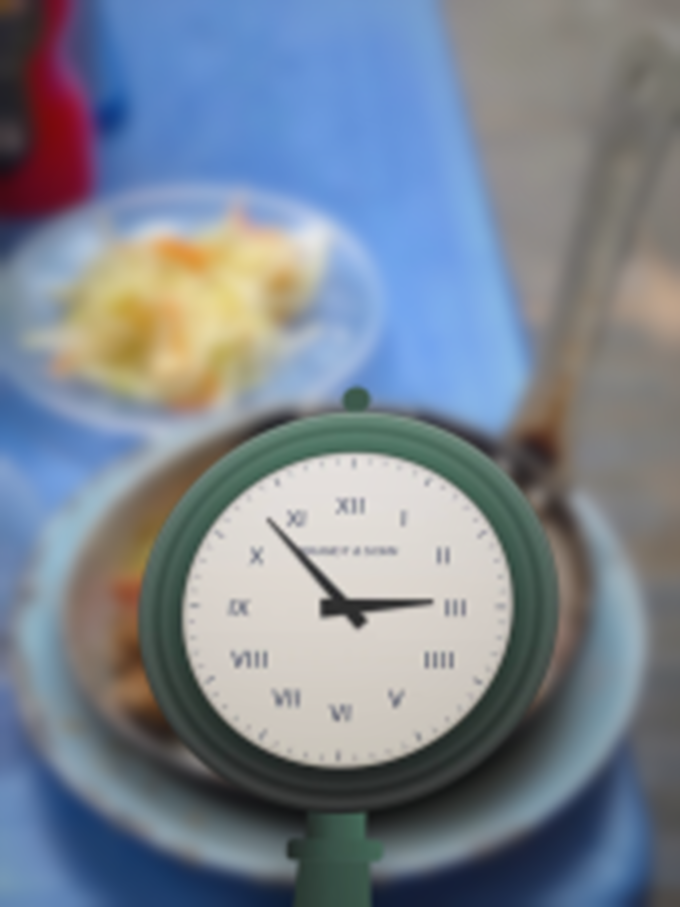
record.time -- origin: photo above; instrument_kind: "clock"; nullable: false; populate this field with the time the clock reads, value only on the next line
2:53
